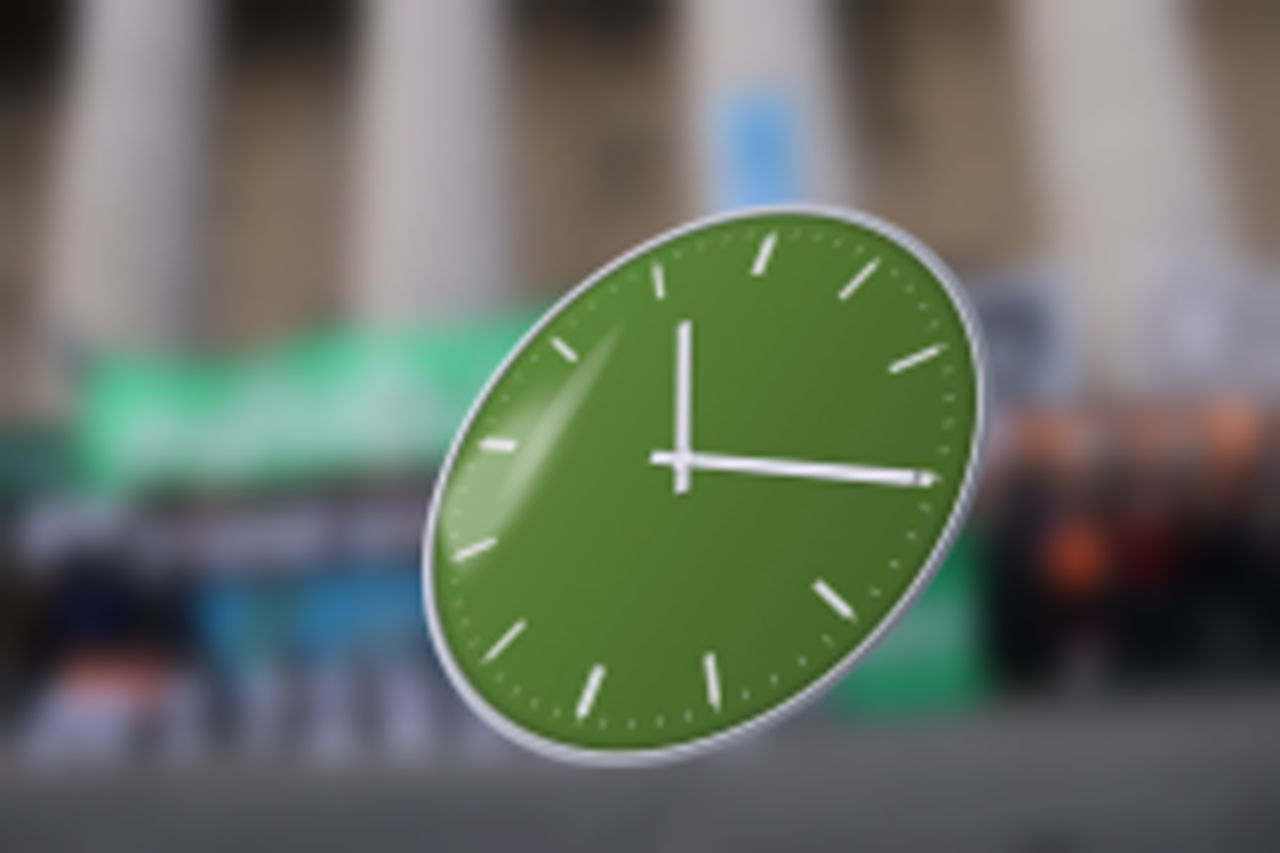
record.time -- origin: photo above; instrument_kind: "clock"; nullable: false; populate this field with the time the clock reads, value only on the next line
11:15
